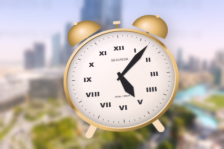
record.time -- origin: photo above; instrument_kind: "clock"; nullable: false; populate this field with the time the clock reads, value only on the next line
5:07
